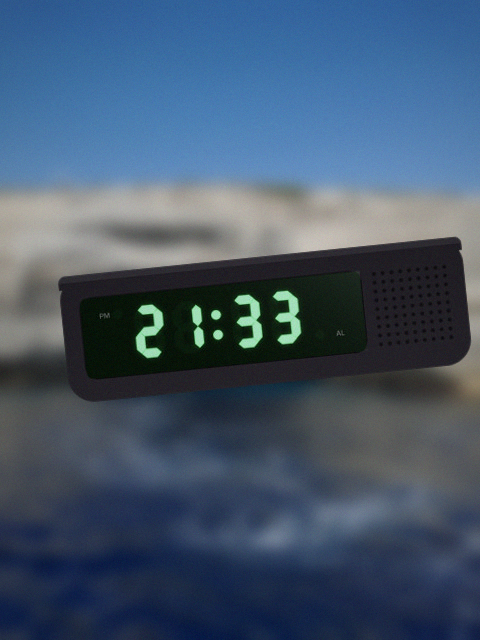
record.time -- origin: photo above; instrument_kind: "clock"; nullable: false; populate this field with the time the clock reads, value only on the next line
21:33
